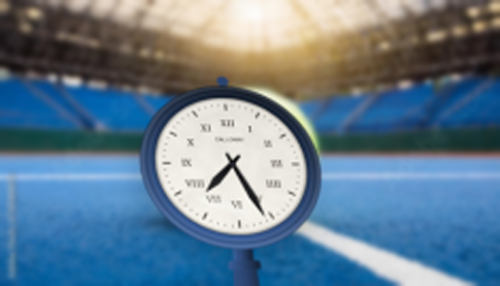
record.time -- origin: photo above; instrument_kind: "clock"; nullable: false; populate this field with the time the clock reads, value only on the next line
7:26
